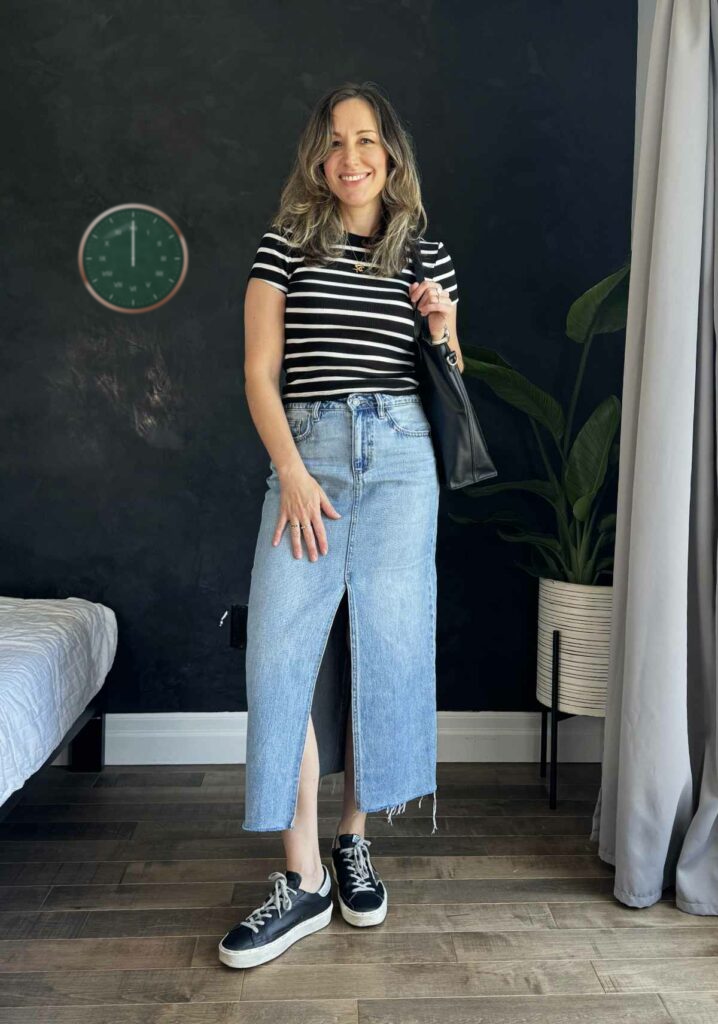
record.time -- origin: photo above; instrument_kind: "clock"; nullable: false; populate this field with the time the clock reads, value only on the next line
12:00
